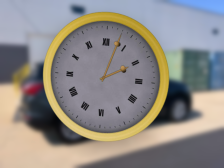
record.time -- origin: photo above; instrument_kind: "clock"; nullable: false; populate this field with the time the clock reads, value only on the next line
2:03
